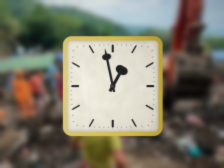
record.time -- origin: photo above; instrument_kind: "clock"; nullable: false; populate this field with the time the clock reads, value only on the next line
12:58
